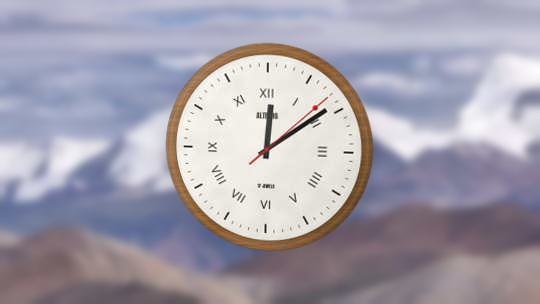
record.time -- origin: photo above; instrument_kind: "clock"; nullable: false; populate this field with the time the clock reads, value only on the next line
12:09:08
